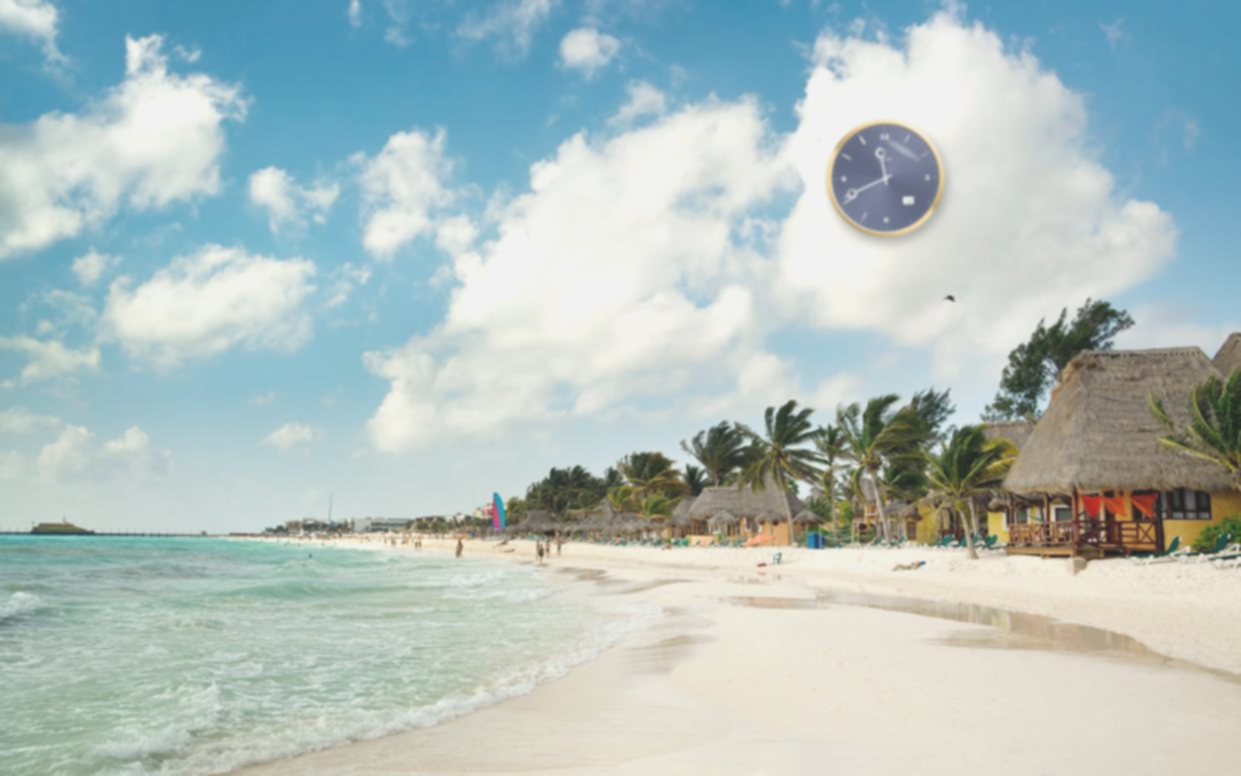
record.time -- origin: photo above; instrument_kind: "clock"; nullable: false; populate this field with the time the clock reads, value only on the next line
11:41
